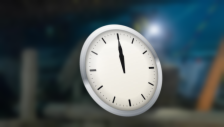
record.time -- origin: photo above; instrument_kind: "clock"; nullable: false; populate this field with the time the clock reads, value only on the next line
12:00
